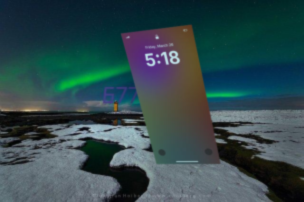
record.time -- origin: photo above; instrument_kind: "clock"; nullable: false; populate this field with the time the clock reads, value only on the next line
5:18
